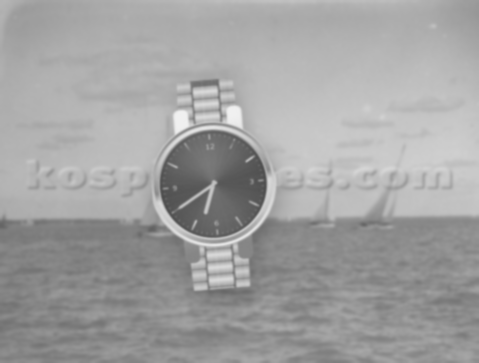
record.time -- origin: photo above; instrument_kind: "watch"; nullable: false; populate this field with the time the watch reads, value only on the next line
6:40
